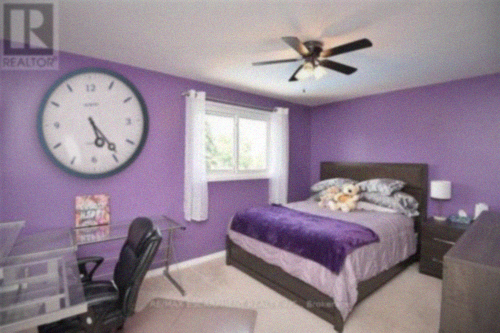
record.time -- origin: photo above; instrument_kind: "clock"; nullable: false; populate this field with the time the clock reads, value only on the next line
5:24
